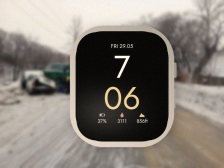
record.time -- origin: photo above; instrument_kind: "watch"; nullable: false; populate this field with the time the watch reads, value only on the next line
7:06
